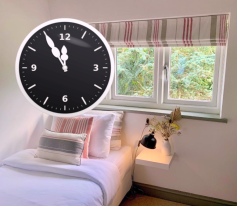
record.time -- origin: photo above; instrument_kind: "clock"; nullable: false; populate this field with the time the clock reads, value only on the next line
11:55
